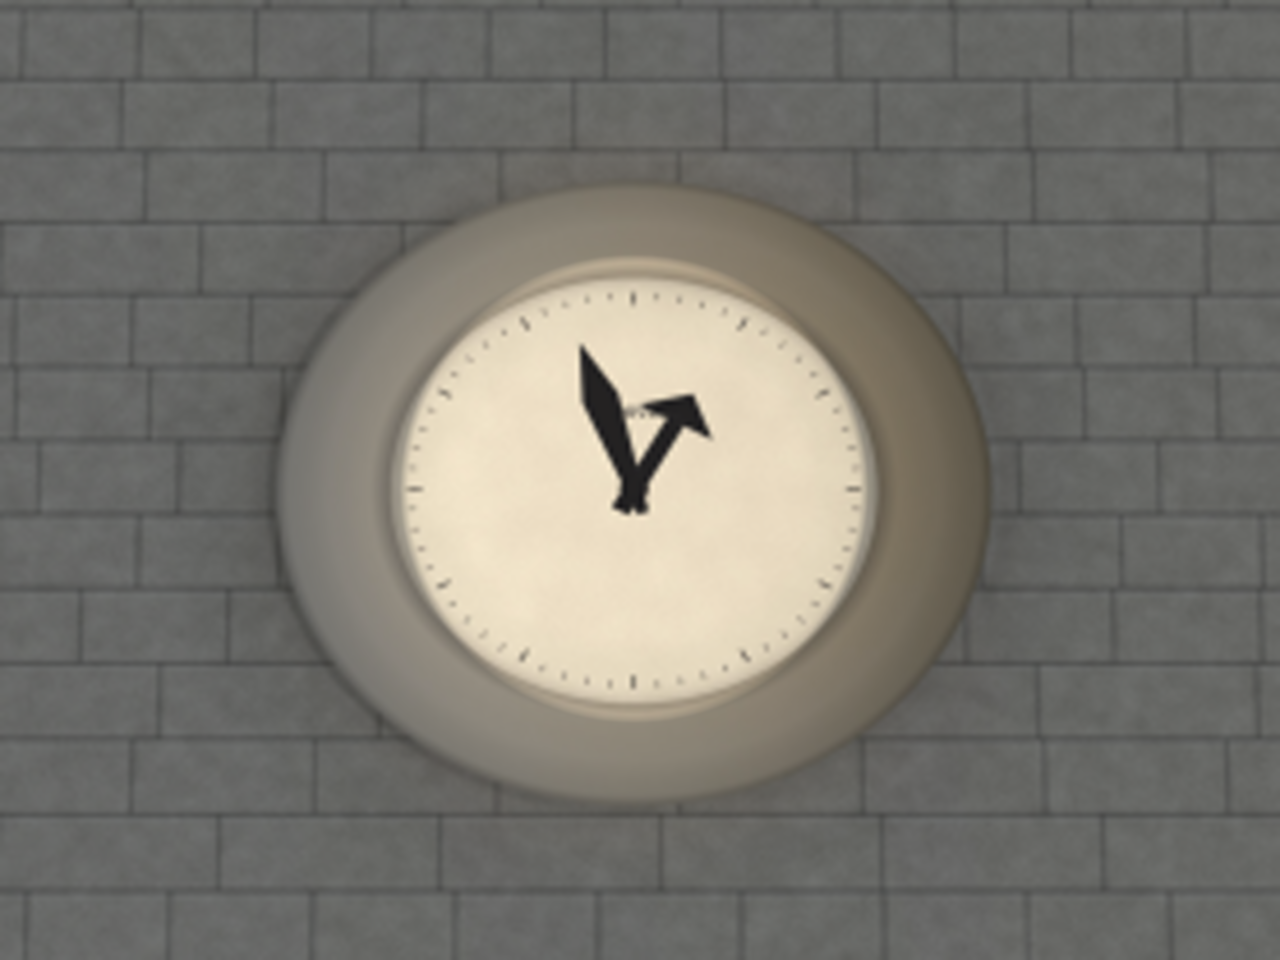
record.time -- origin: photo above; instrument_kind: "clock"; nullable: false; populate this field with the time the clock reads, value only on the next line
12:57
